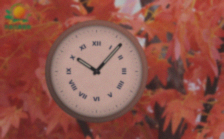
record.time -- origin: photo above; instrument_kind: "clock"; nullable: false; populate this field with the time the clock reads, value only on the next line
10:07
